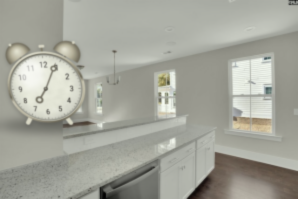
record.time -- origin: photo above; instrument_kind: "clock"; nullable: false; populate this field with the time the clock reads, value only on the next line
7:04
